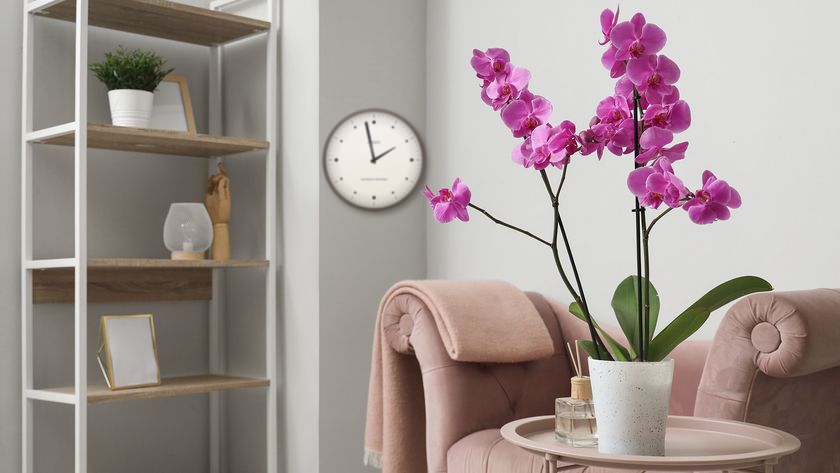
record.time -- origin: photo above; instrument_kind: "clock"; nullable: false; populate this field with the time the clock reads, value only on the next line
1:58
